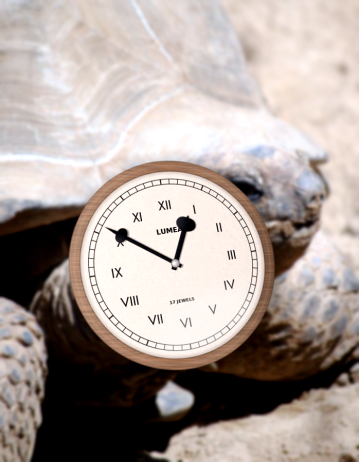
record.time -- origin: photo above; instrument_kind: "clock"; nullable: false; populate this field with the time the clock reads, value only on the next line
12:51
